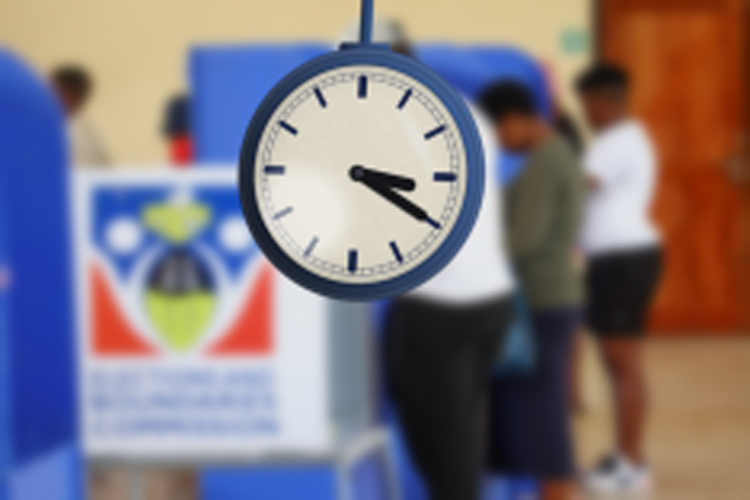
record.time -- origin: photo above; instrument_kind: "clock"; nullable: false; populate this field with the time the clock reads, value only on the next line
3:20
